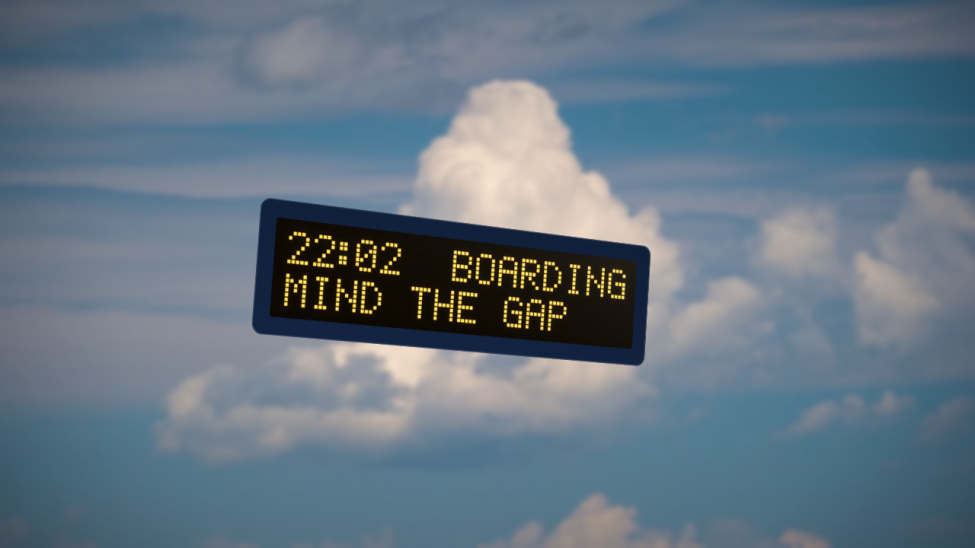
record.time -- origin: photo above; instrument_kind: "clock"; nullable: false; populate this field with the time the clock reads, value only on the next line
22:02
